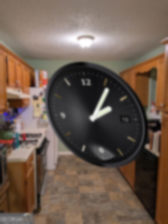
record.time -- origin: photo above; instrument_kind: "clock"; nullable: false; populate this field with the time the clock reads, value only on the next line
2:06
